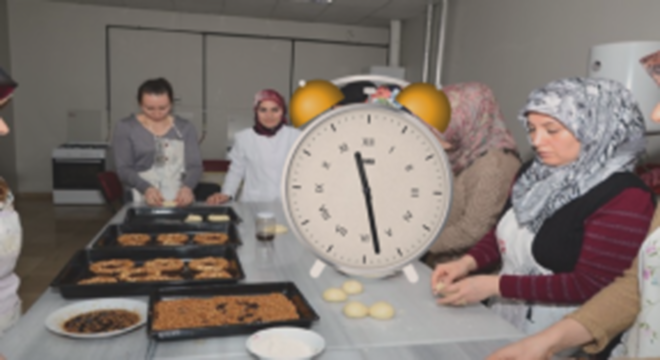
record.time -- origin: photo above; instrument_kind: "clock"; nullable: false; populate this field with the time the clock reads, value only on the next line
11:28
